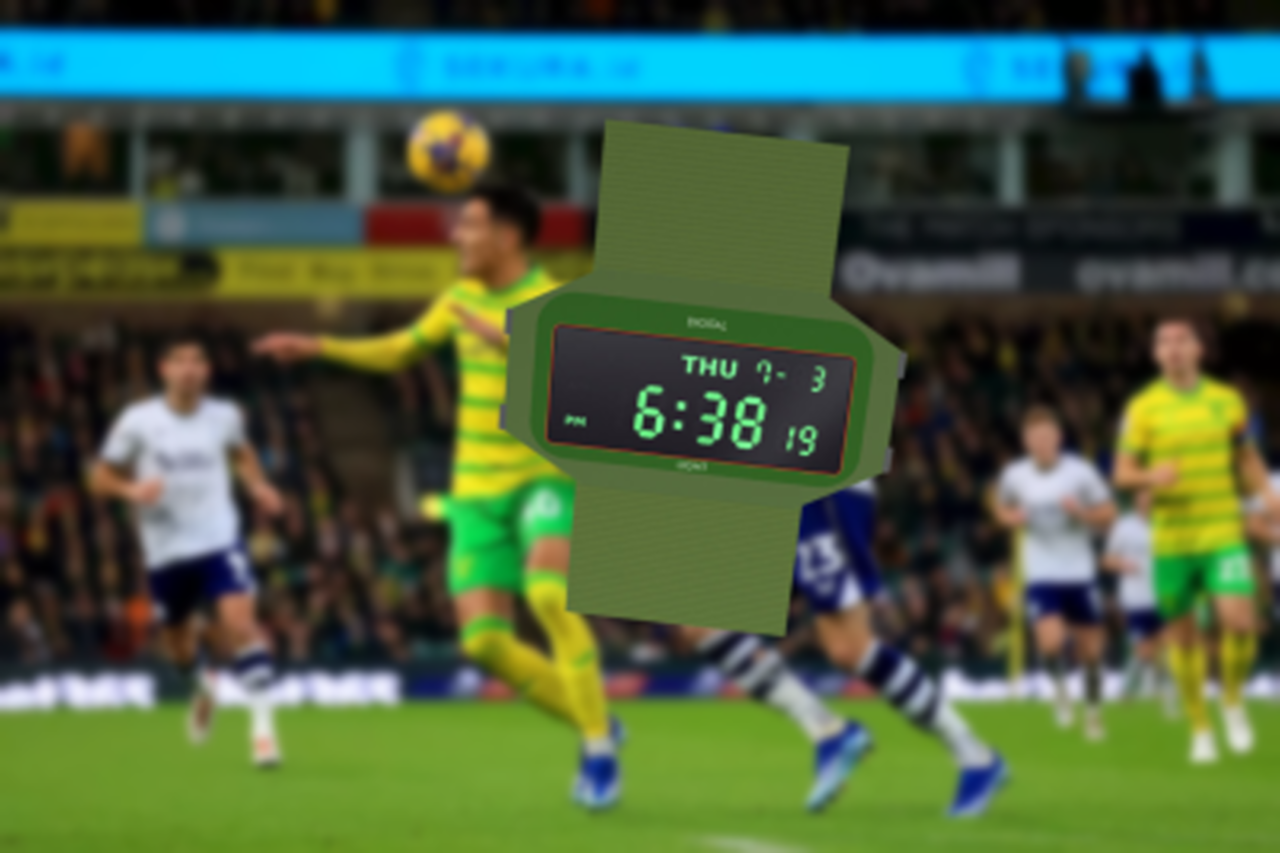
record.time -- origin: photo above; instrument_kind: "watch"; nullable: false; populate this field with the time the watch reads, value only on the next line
6:38:19
